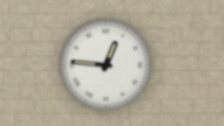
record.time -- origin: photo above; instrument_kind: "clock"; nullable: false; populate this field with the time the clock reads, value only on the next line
12:46
